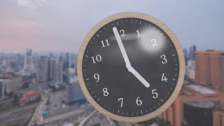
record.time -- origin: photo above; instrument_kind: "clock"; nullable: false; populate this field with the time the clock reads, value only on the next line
4:59
